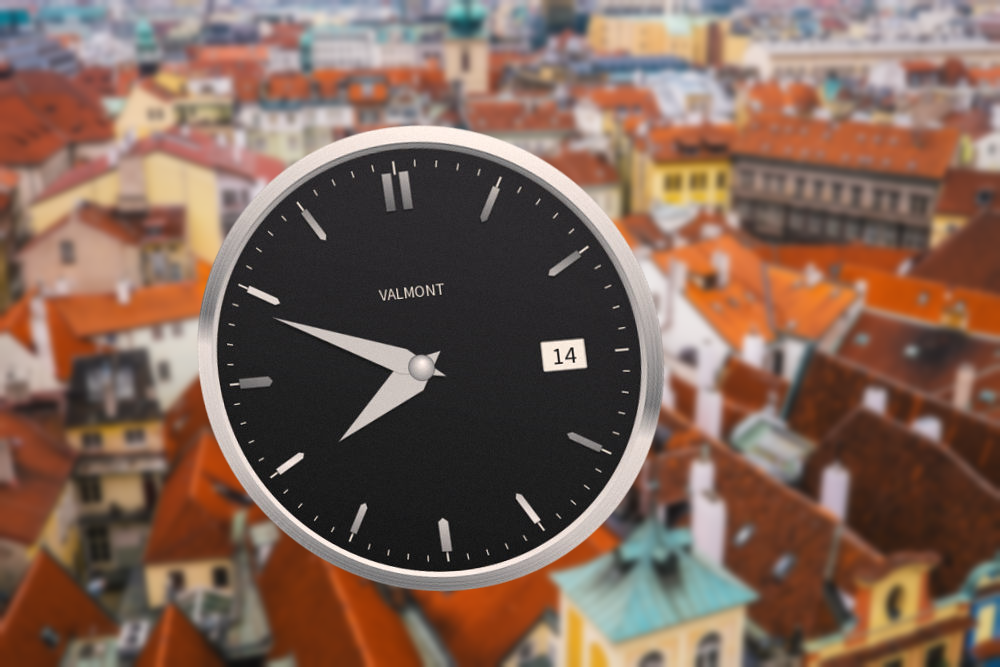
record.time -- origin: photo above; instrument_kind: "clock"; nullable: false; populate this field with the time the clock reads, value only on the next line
7:49
